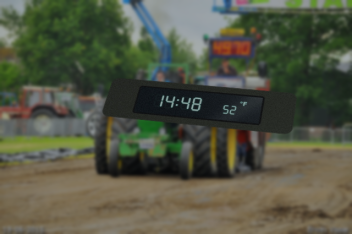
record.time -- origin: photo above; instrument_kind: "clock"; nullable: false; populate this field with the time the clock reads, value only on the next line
14:48
